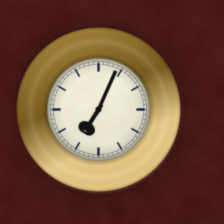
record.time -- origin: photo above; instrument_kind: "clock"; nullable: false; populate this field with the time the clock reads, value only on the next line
7:04
